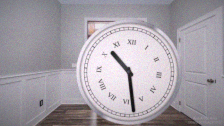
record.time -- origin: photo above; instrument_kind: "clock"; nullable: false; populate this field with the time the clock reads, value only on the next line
10:28
